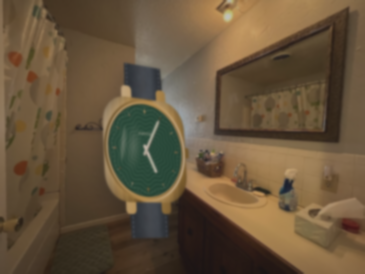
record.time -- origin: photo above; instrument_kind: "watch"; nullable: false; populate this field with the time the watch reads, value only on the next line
5:05
